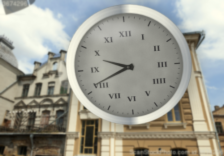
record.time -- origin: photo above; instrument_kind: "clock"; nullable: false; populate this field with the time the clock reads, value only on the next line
9:41
